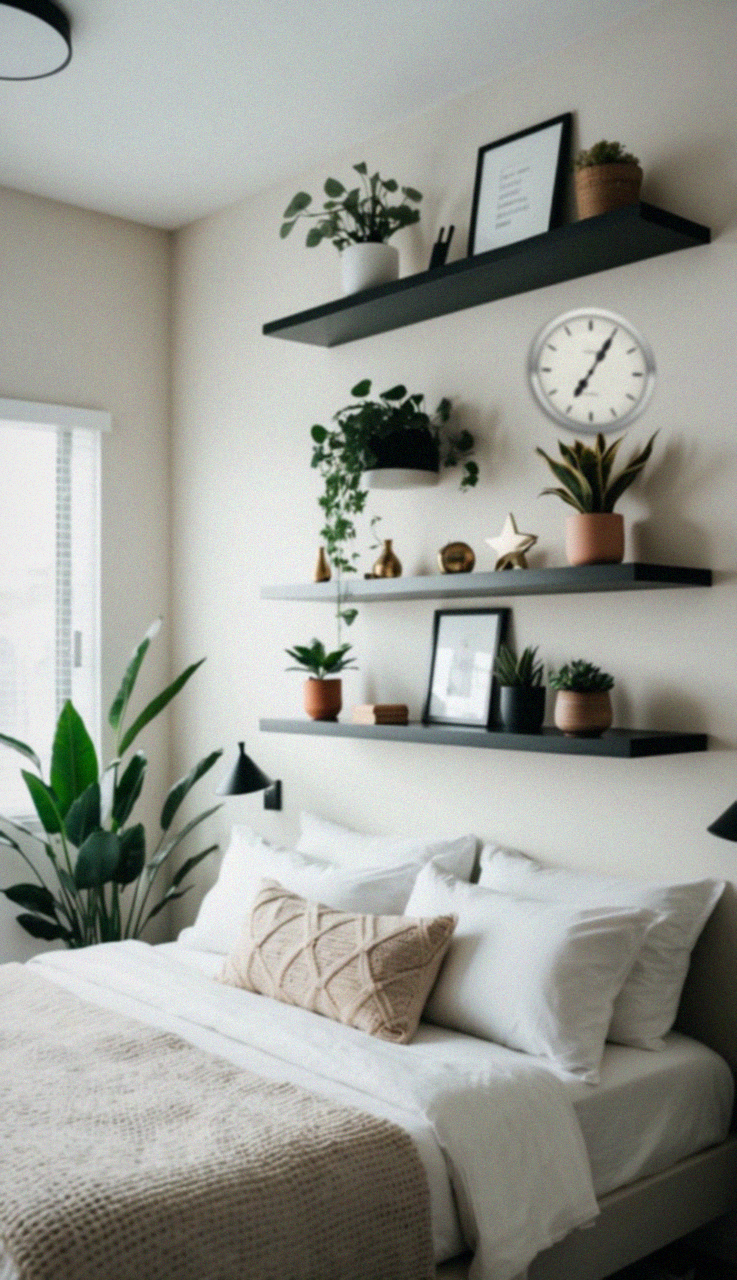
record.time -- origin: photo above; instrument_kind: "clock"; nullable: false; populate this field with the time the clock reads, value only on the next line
7:05
